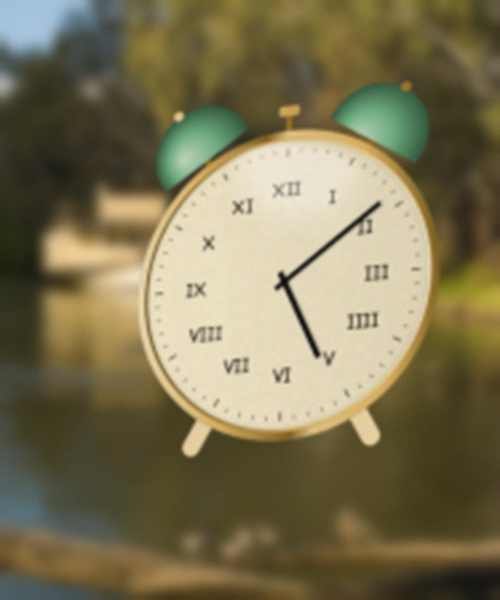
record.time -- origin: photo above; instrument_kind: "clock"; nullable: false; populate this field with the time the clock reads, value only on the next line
5:09
